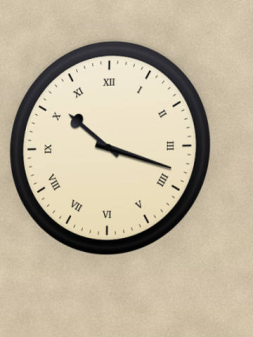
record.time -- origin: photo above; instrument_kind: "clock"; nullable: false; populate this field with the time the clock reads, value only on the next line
10:18
